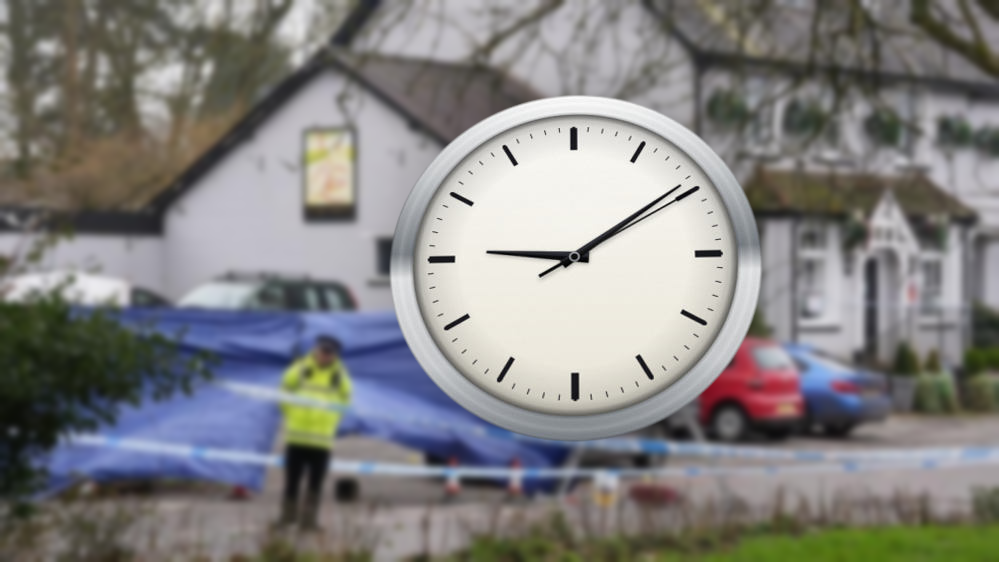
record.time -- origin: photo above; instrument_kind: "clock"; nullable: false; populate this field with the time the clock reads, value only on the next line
9:09:10
